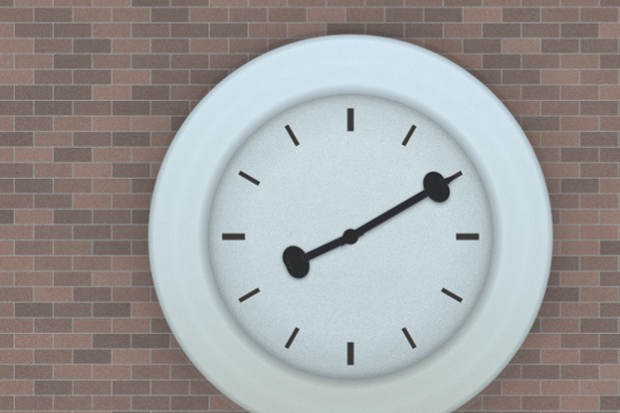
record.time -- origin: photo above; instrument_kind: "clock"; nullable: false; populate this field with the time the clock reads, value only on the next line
8:10
